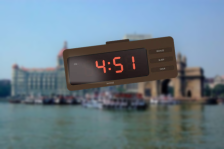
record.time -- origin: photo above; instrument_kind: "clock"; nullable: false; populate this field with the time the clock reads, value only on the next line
4:51
